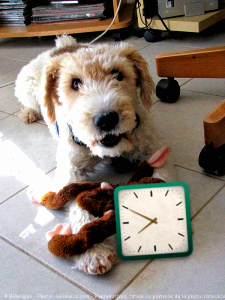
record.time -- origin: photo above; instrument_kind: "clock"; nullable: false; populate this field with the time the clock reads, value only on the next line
7:50
